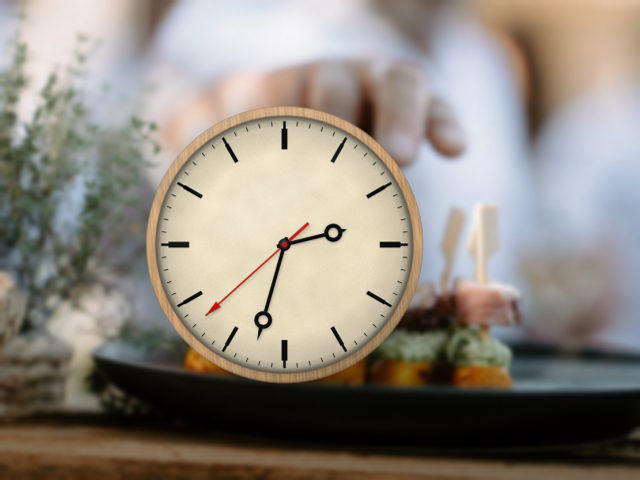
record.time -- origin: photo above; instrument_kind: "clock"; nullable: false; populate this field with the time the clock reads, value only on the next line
2:32:38
